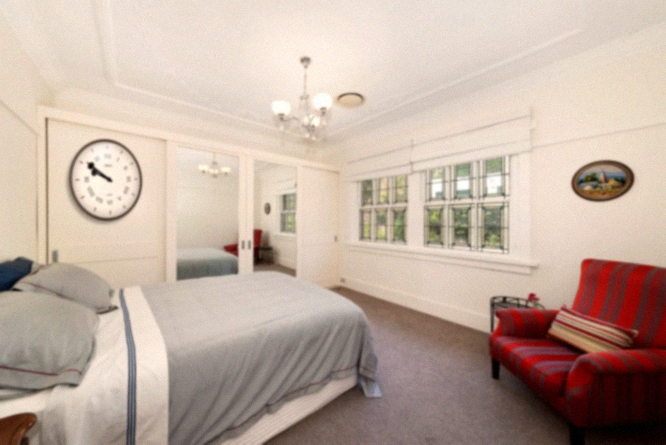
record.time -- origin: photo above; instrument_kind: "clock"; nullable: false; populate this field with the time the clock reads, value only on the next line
9:51
